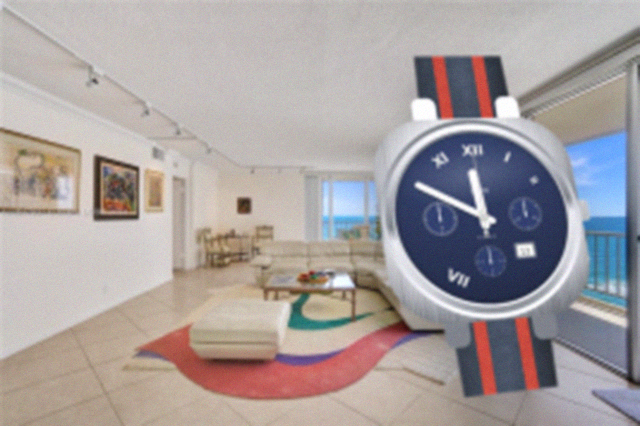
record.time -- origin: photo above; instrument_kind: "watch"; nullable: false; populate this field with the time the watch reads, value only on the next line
11:50
